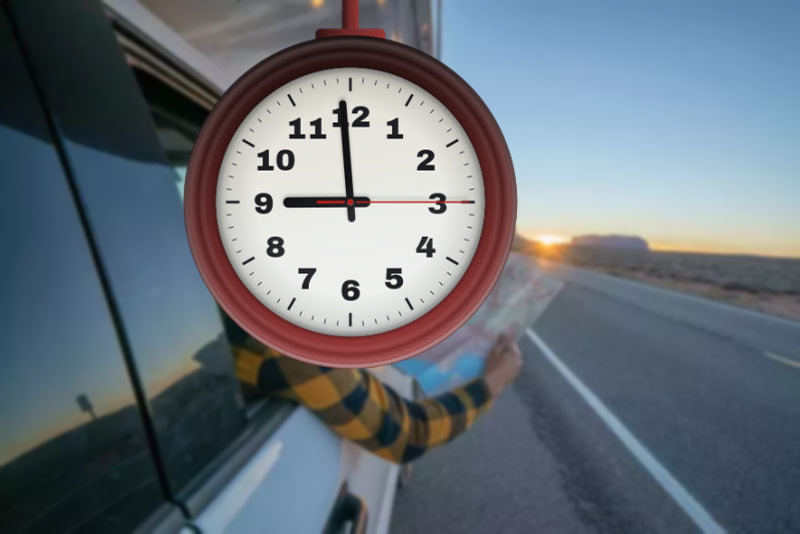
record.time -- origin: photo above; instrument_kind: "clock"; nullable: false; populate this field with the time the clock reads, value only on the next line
8:59:15
